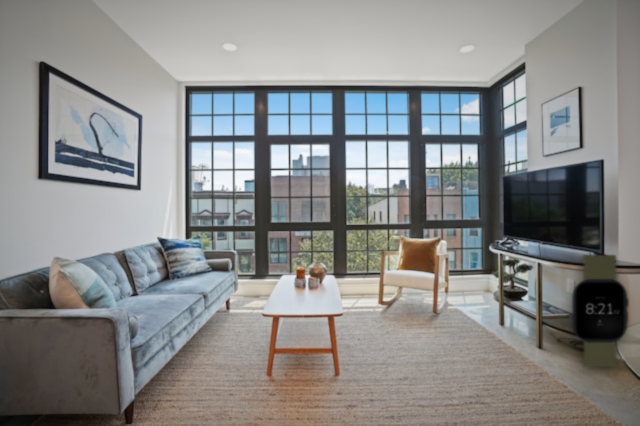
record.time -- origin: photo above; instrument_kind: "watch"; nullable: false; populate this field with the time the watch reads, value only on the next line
8:21
